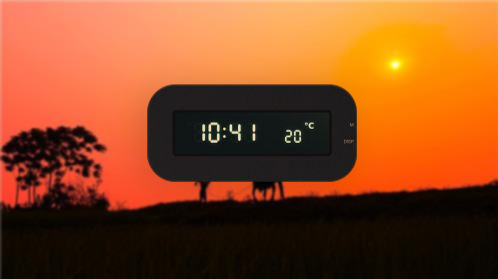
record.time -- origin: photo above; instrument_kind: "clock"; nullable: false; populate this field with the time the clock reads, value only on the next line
10:41
